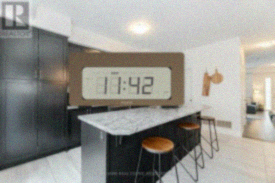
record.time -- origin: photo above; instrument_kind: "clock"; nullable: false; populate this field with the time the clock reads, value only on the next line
11:42
